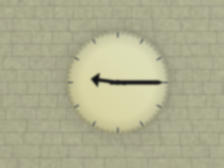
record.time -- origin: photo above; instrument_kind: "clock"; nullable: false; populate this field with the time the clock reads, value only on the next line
9:15
